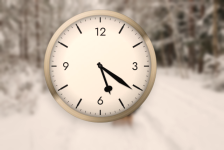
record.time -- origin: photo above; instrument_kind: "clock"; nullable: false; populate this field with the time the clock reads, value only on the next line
5:21
